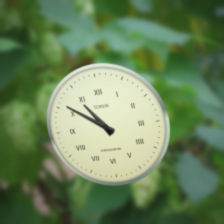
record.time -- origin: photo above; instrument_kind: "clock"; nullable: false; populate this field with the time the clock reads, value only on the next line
10:51
